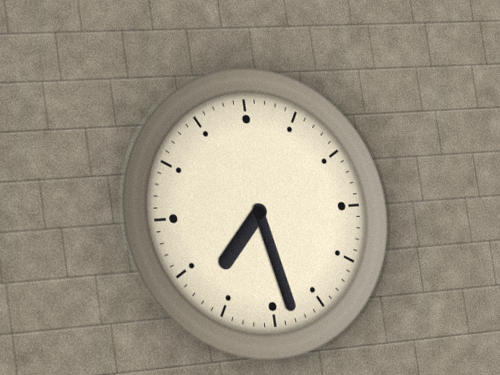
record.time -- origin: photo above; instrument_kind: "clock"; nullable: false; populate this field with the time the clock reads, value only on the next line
7:28
